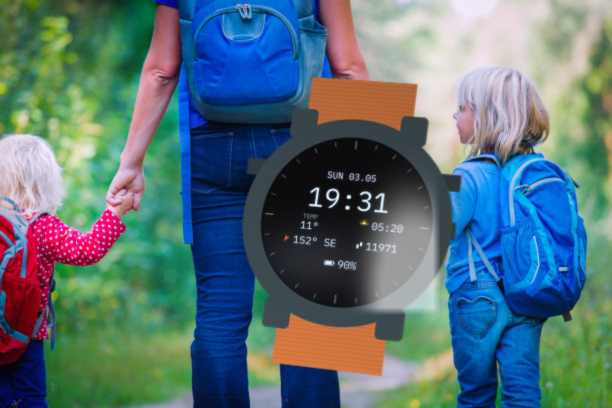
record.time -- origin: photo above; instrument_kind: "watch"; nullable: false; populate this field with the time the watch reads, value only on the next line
19:31
